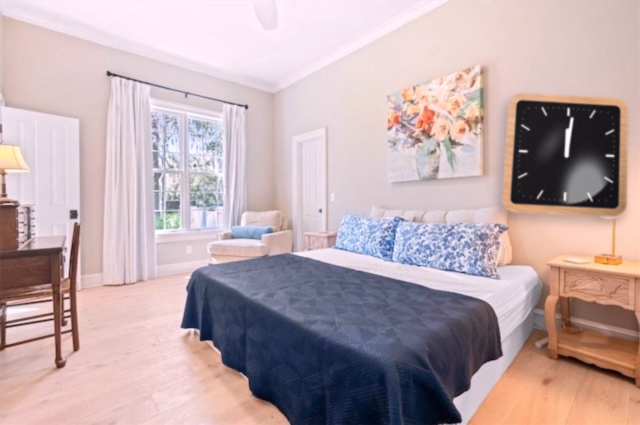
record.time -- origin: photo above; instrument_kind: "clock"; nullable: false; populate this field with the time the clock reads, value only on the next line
12:01
